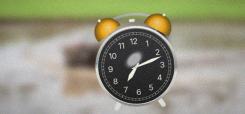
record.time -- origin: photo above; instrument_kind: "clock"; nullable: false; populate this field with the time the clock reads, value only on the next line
7:12
